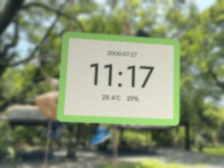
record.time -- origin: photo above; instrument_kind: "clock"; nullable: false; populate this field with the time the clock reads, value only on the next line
11:17
